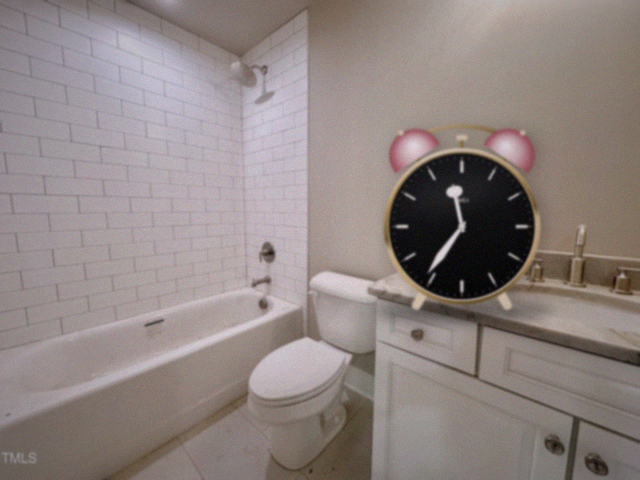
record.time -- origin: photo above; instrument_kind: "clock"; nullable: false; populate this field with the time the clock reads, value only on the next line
11:36
